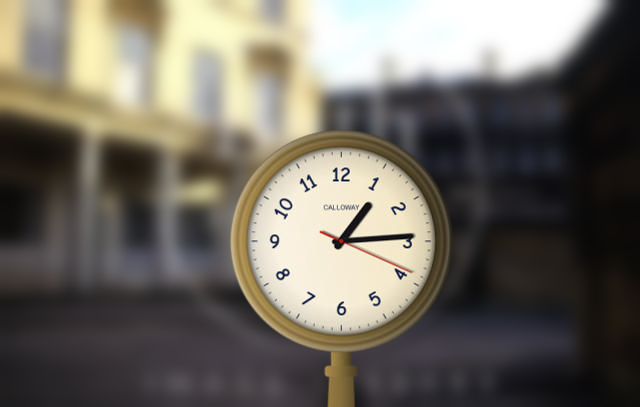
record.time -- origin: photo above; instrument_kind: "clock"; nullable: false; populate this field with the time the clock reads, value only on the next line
1:14:19
